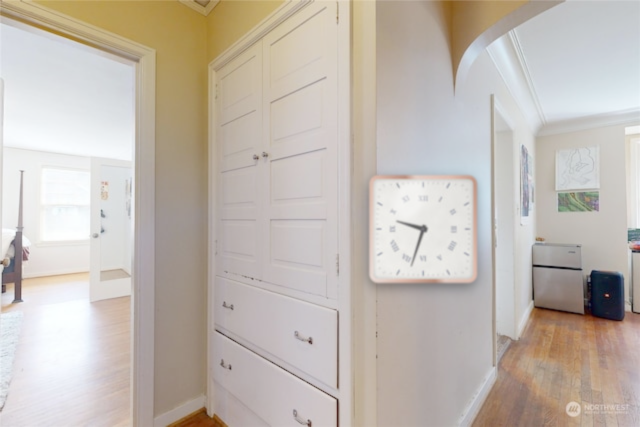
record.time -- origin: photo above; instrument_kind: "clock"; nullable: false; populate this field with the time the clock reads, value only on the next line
9:33
